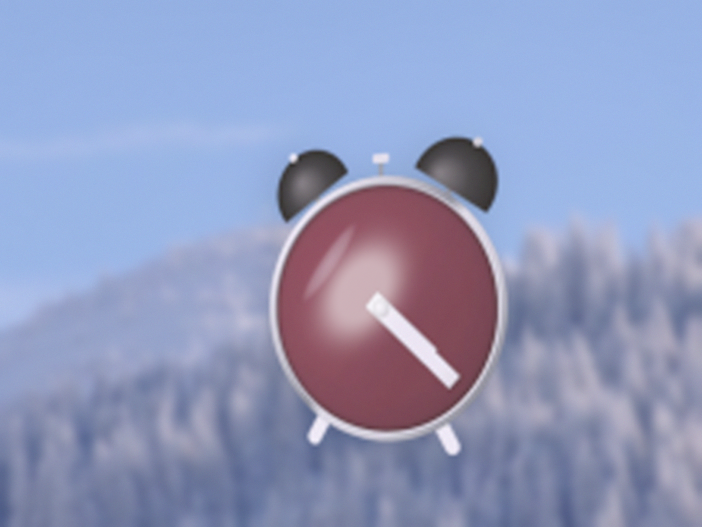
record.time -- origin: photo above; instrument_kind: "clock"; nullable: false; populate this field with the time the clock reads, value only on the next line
4:22
